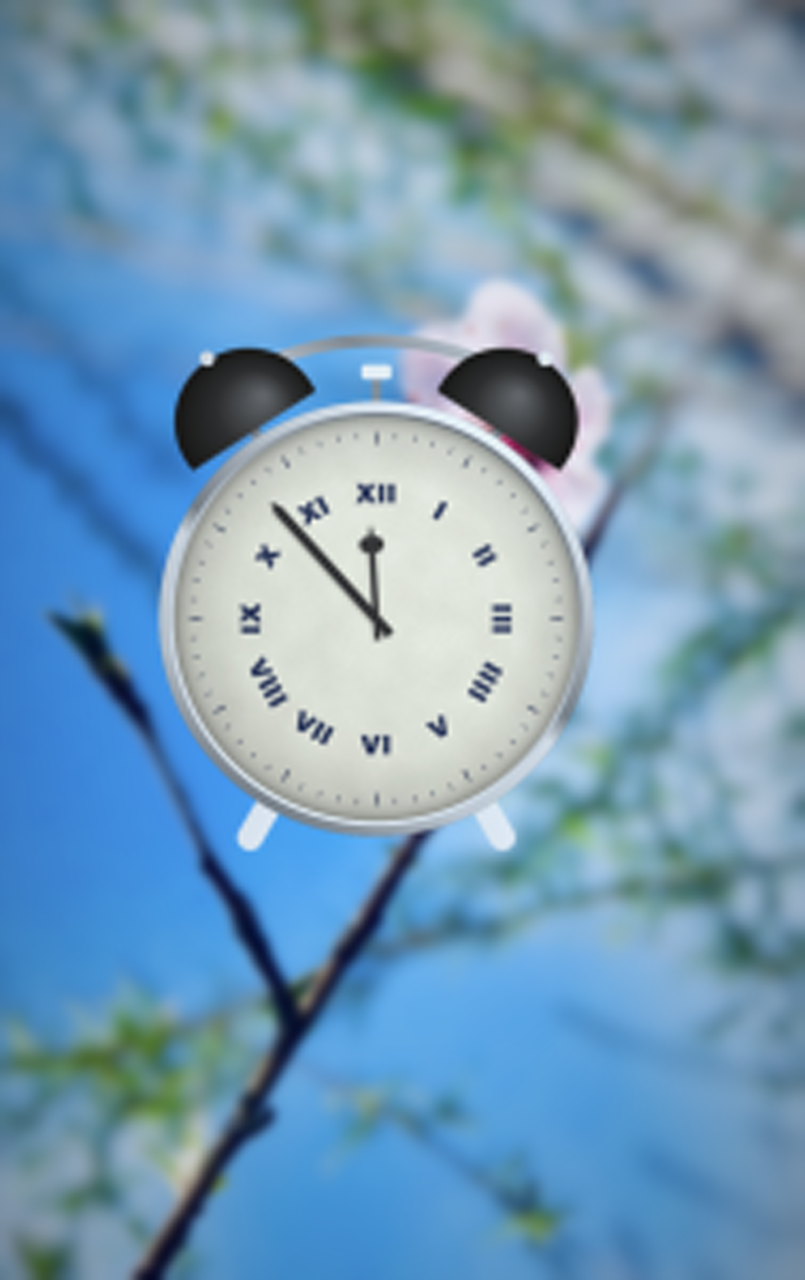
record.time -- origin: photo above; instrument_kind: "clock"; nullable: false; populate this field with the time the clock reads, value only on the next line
11:53
